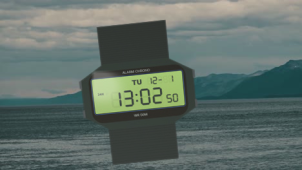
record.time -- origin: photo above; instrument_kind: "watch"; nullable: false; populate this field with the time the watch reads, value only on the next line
13:02:50
